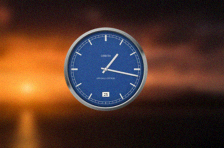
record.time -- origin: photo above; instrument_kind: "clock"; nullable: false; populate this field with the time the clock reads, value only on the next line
1:17
